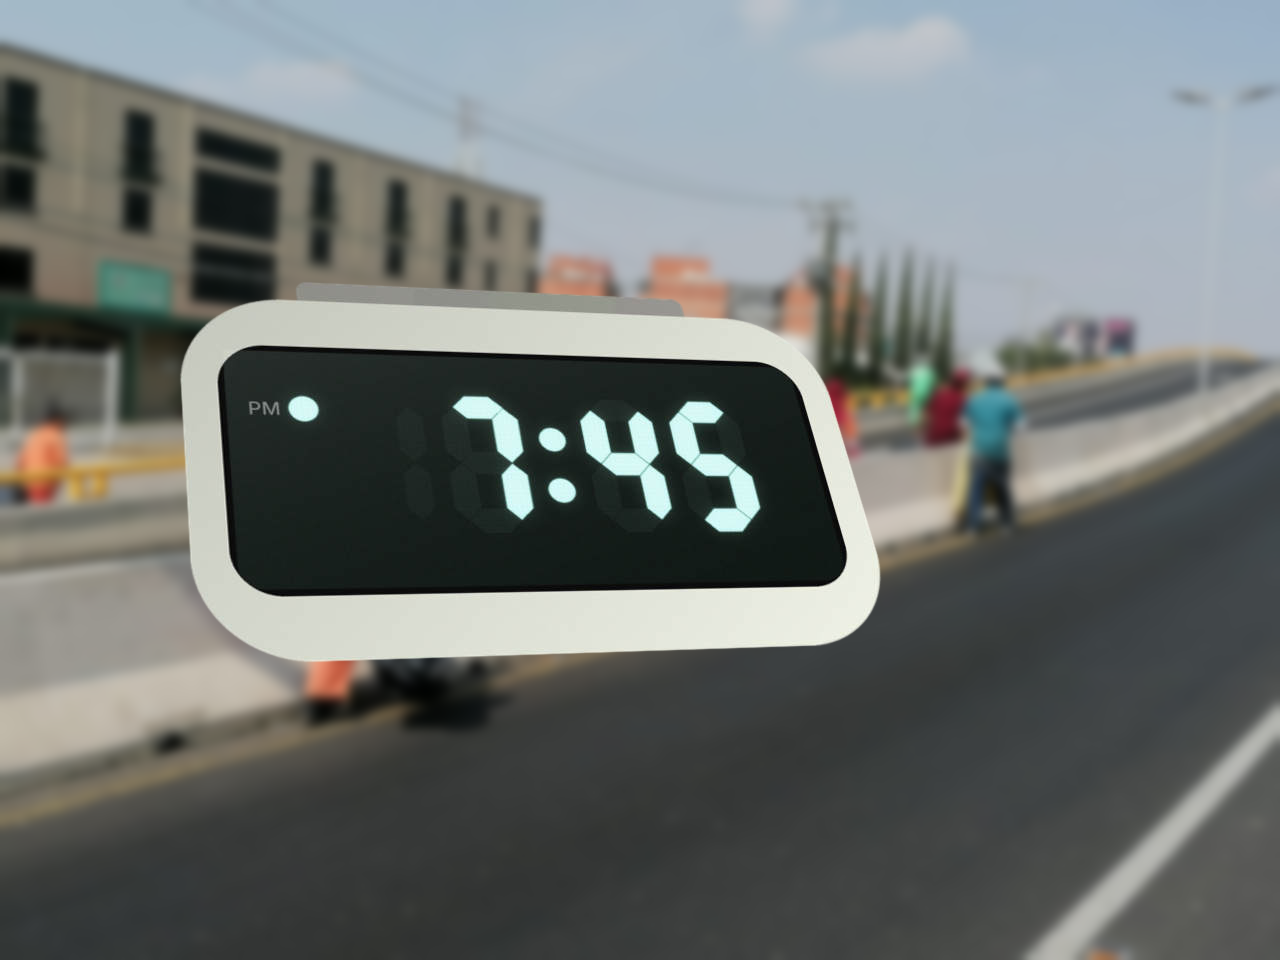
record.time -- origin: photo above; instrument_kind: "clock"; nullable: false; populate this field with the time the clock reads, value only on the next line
7:45
